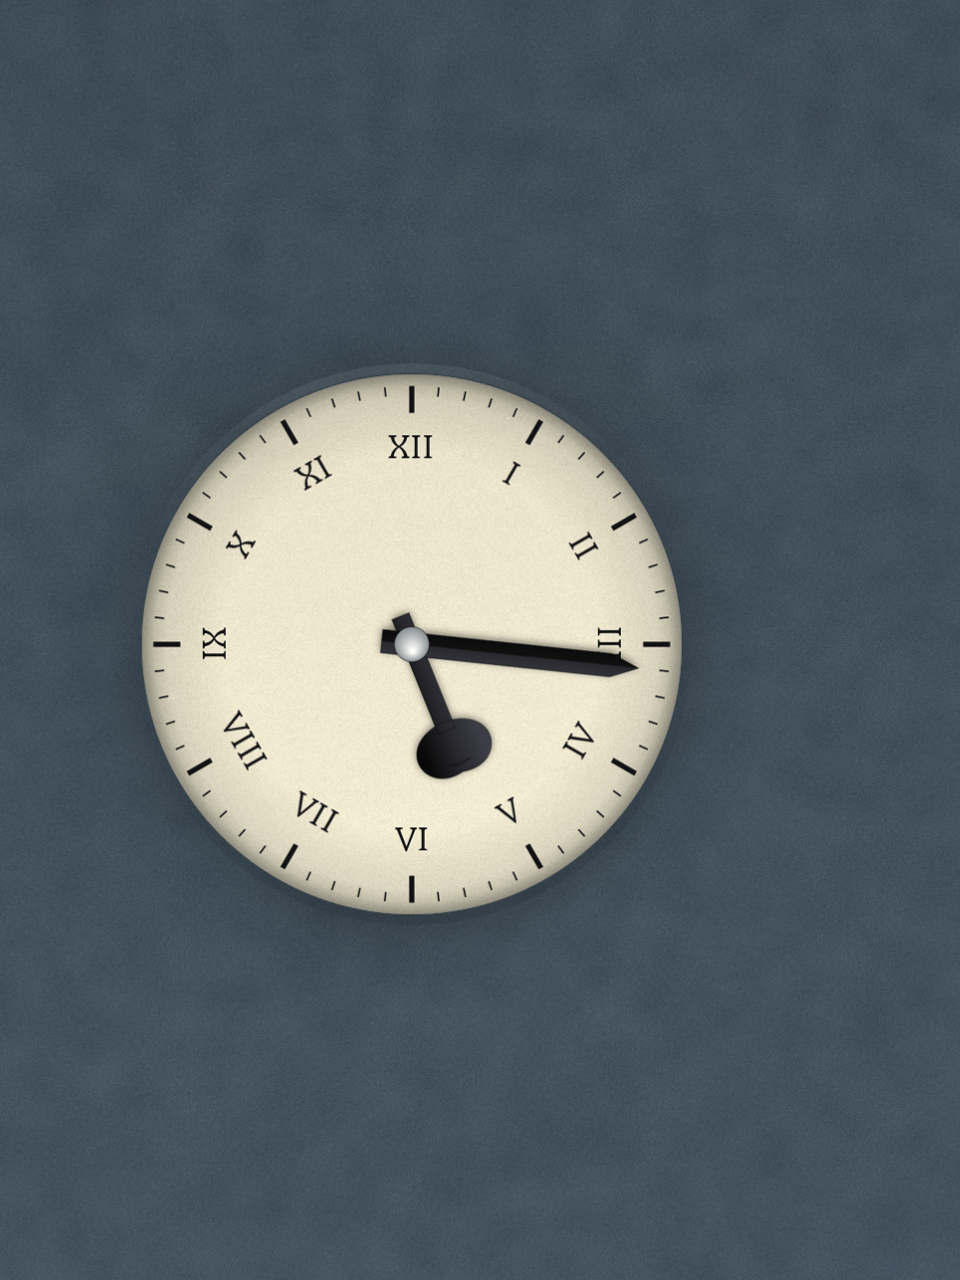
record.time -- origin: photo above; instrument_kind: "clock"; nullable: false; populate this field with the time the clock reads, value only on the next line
5:16
